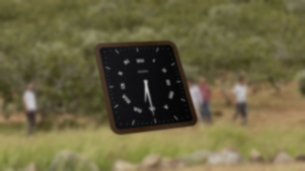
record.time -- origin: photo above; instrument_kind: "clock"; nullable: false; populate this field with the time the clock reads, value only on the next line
6:30
